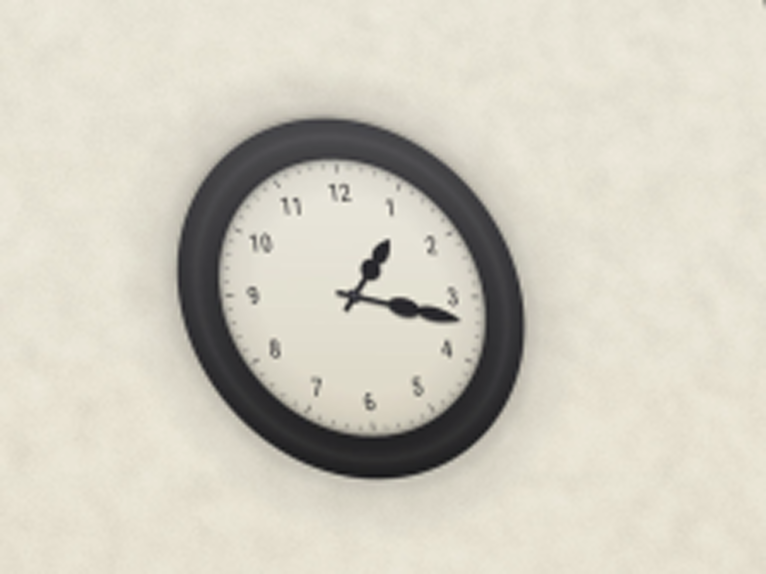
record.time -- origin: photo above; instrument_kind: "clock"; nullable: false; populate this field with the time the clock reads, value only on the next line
1:17
